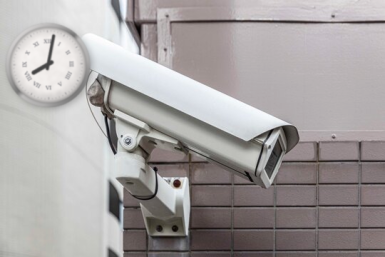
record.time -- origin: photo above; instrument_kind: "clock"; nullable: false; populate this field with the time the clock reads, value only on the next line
8:02
